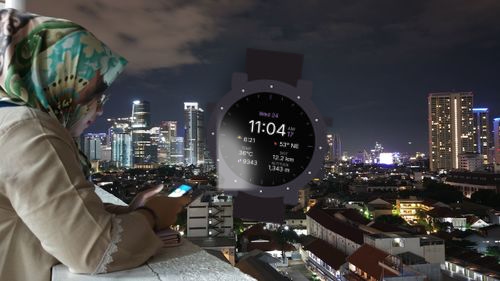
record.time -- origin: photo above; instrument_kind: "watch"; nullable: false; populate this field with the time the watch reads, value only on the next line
11:04
